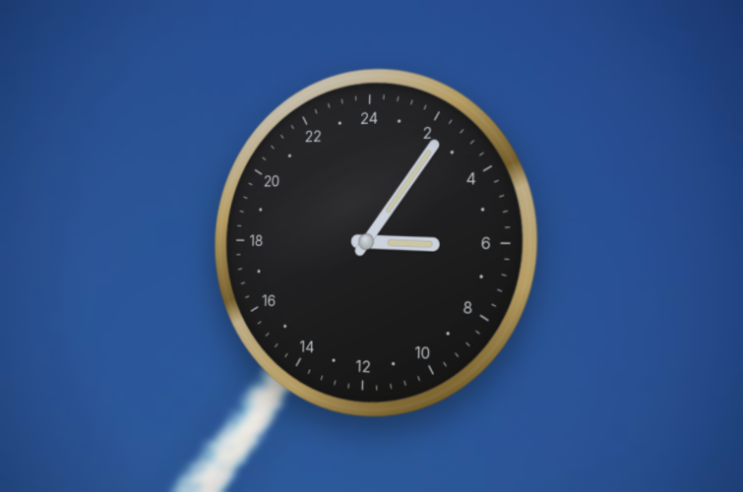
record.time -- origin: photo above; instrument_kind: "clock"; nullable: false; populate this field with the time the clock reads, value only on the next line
6:06
